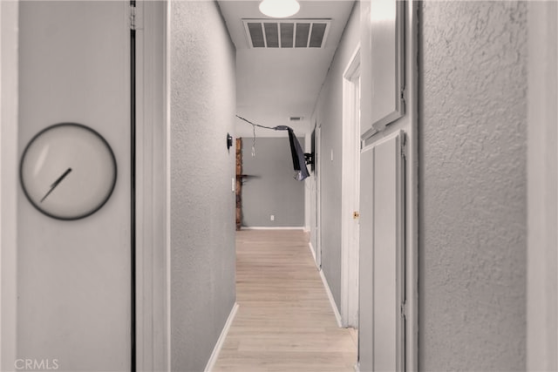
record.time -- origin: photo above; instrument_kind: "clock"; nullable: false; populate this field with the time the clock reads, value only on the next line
7:37
